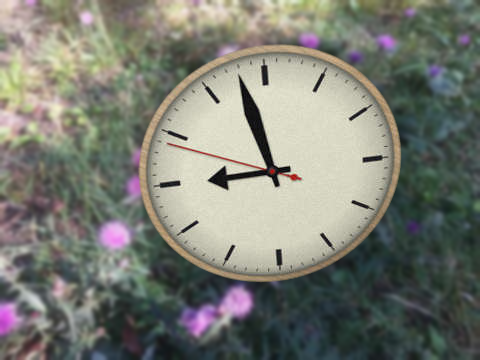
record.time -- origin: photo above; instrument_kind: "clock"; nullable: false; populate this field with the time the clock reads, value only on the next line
8:57:49
